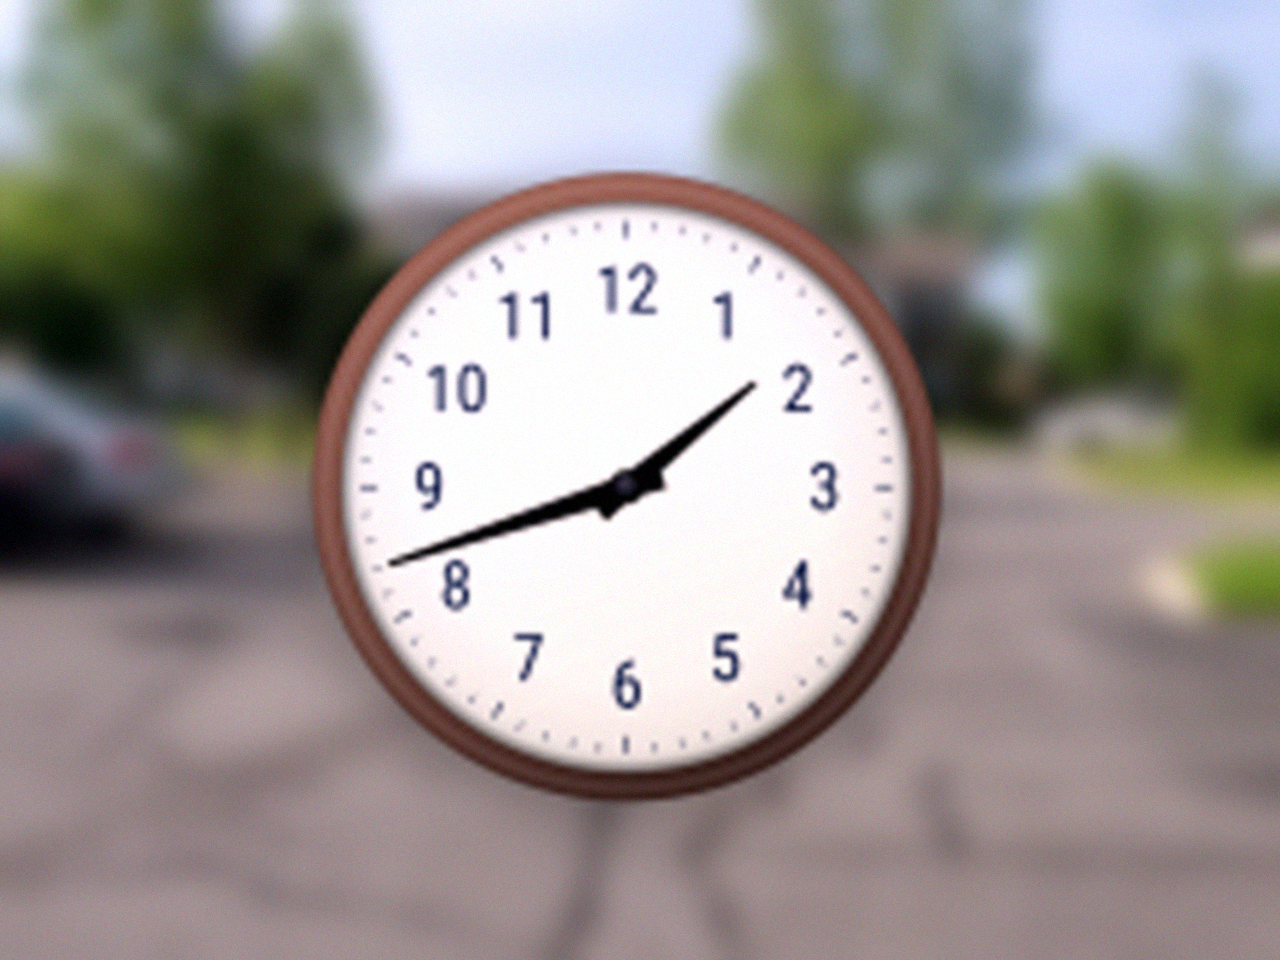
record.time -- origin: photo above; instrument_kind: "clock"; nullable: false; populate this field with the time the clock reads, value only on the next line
1:42
